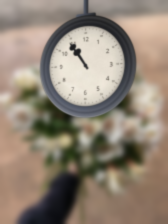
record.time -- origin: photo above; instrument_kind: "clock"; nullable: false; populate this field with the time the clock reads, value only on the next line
10:54
